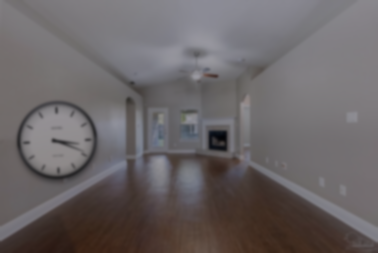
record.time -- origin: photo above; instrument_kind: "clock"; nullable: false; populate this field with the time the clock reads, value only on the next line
3:19
